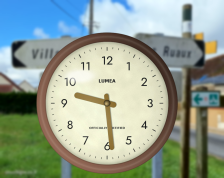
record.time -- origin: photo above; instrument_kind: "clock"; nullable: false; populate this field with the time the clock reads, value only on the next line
9:29
